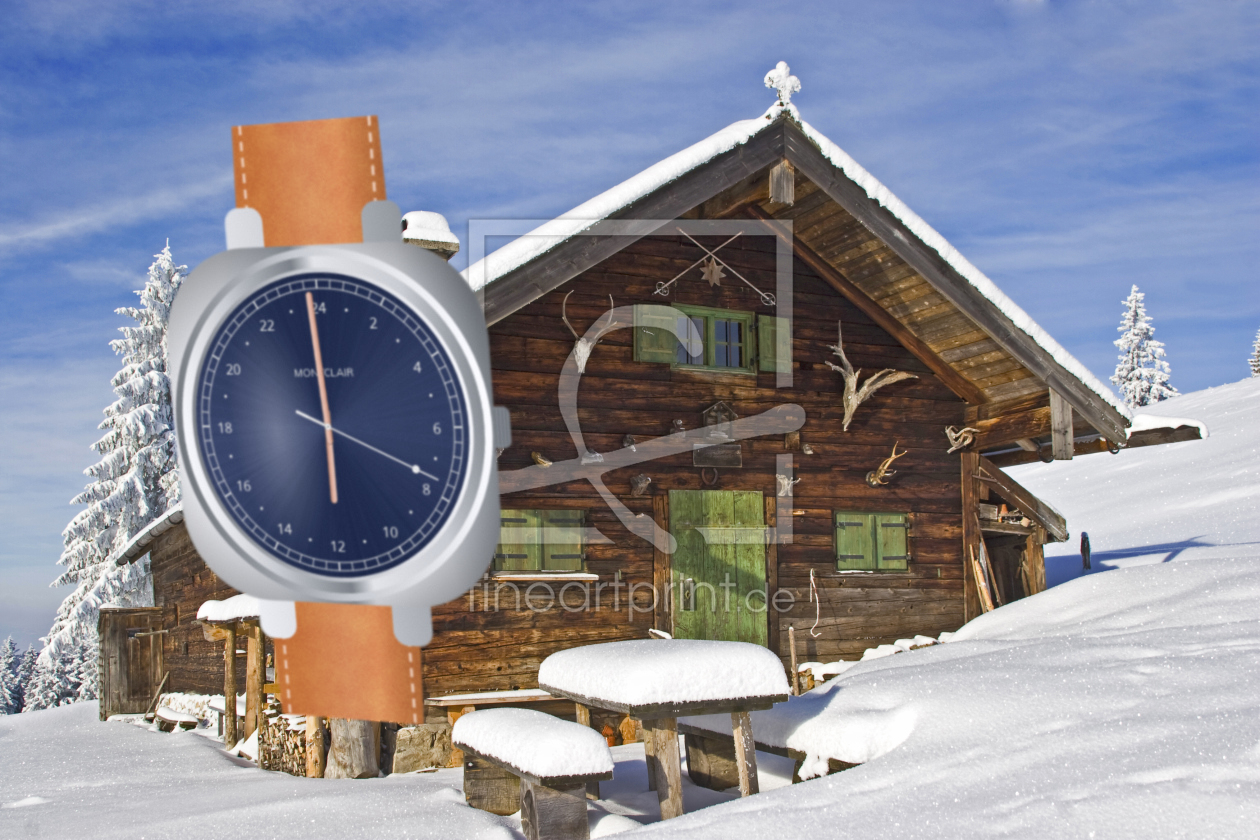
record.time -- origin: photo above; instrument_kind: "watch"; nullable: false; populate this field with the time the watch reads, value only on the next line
11:59:19
